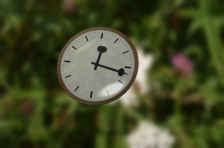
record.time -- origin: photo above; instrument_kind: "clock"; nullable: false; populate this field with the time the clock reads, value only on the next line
12:17
